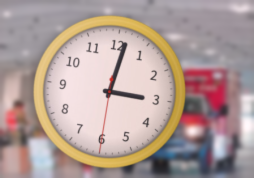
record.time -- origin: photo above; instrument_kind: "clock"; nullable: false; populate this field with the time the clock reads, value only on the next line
3:01:30
